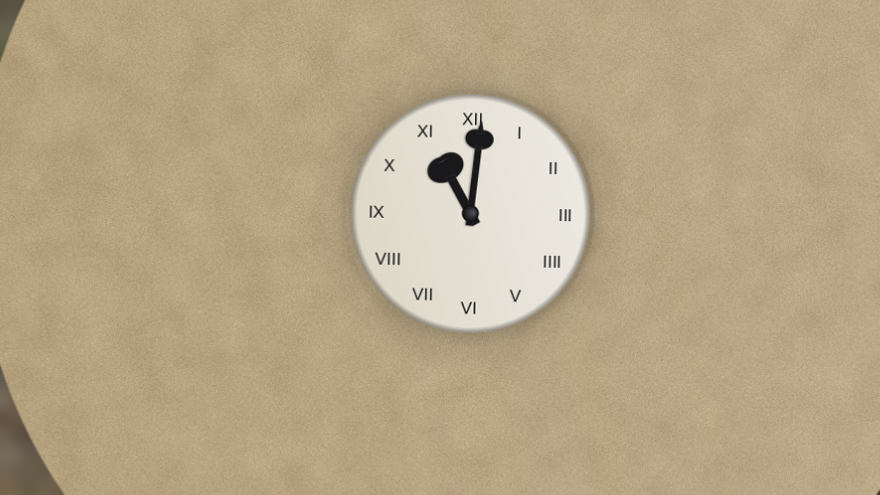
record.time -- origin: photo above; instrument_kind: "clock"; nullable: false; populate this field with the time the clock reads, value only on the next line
11:01
